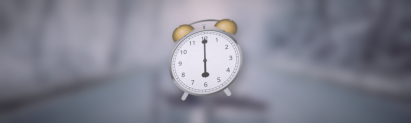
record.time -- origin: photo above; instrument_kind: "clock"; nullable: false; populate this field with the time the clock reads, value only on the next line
6:00
